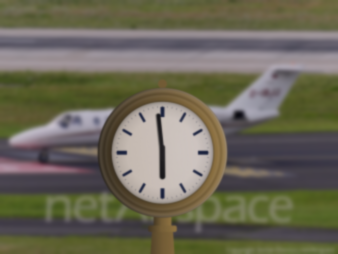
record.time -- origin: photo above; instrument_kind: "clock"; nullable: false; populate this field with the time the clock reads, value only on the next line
5:59
